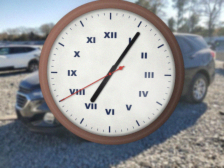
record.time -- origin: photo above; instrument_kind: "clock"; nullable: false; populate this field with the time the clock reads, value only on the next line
7:05:40
